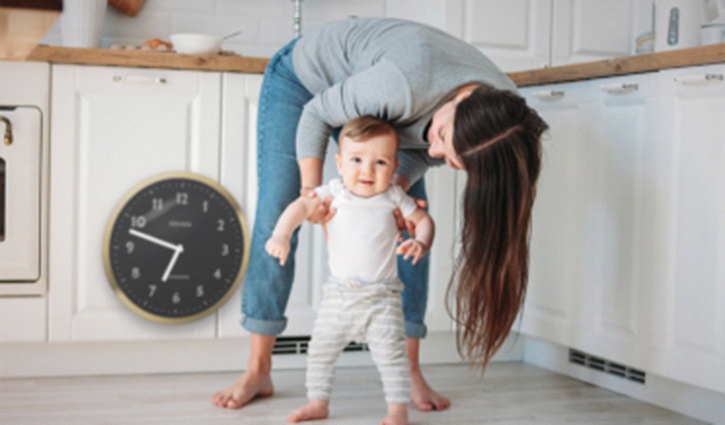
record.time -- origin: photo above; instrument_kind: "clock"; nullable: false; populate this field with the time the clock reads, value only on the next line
6:48
